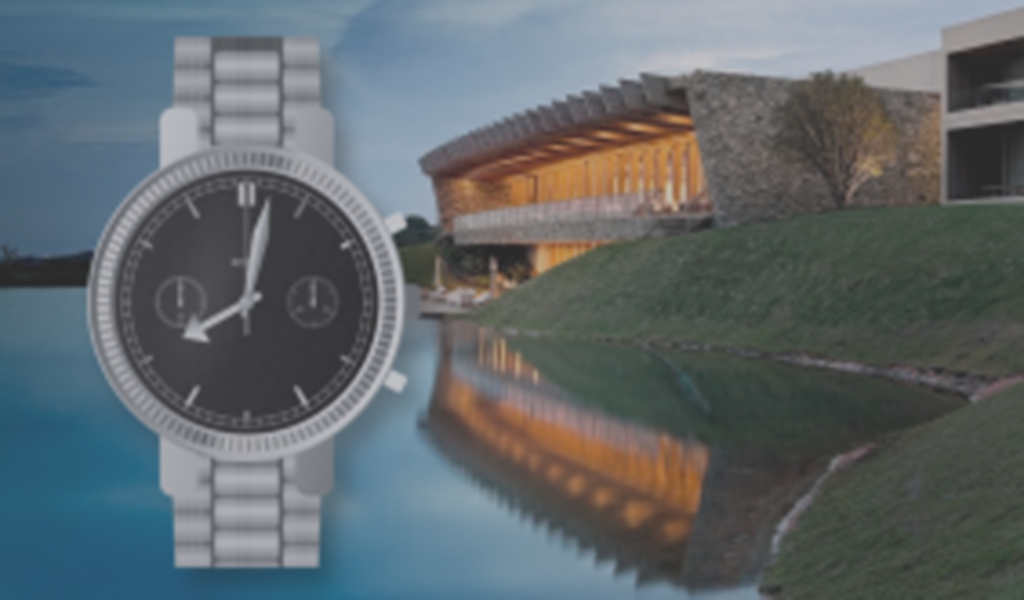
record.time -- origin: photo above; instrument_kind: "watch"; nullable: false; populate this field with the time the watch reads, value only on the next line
8:02
